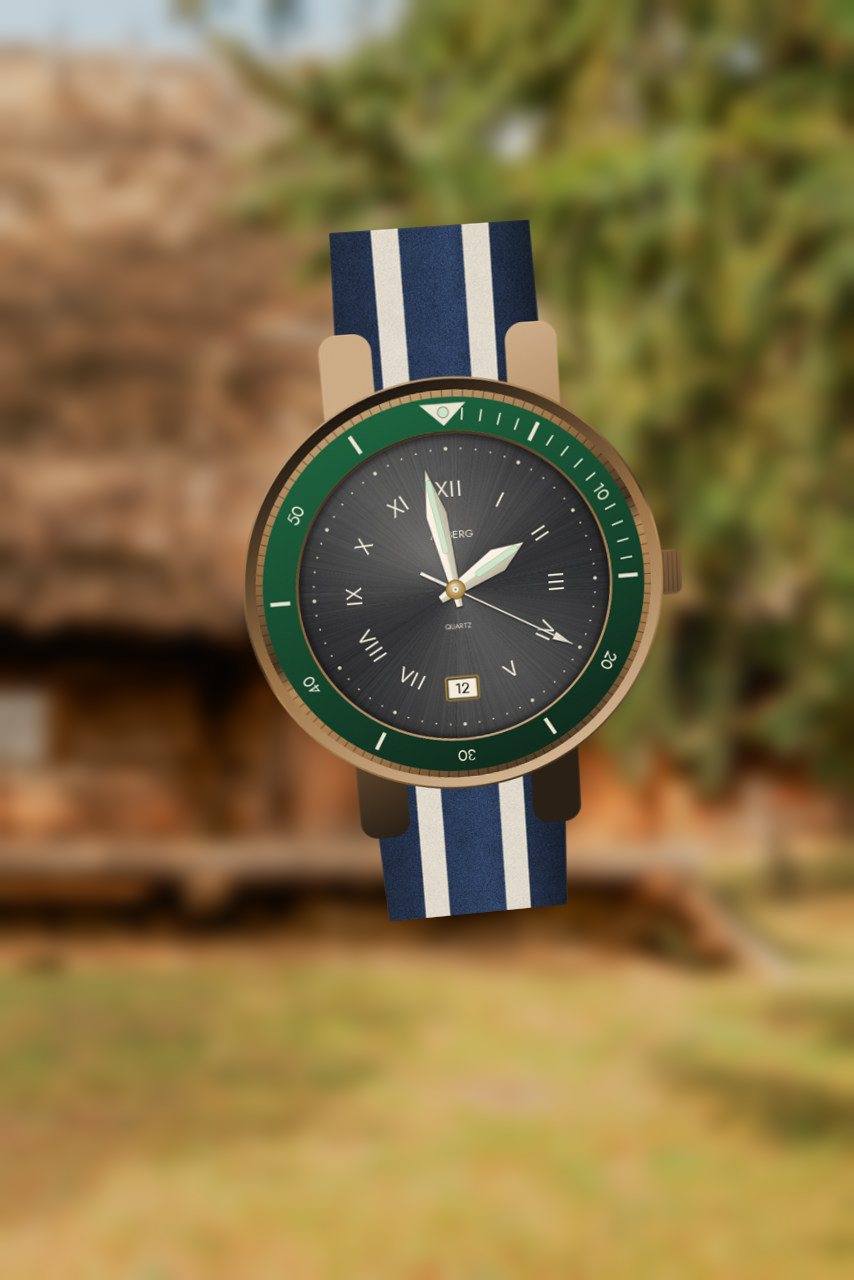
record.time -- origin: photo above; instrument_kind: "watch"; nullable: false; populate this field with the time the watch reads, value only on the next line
1:58:20
